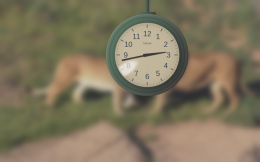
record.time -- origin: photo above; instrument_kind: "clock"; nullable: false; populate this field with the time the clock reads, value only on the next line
2:43
